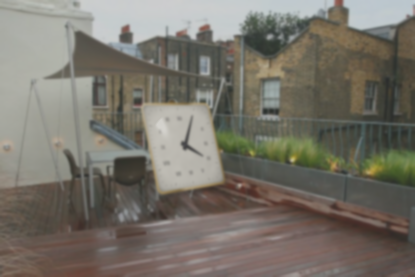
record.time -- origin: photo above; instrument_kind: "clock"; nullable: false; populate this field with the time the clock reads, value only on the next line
4:05
